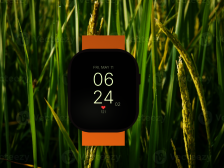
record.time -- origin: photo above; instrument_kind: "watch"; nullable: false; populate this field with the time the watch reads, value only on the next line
6:24
